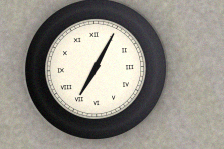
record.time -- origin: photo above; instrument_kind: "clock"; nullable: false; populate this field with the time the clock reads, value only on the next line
7:05
